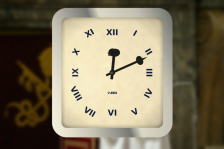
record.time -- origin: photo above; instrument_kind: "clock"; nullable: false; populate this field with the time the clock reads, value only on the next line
12:11
